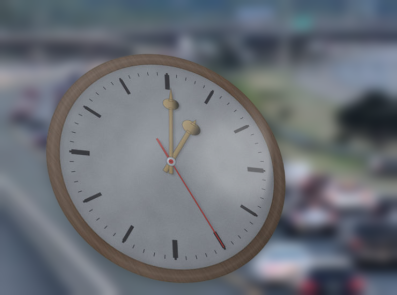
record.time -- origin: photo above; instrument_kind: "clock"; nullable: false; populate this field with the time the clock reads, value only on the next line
1:00:25
